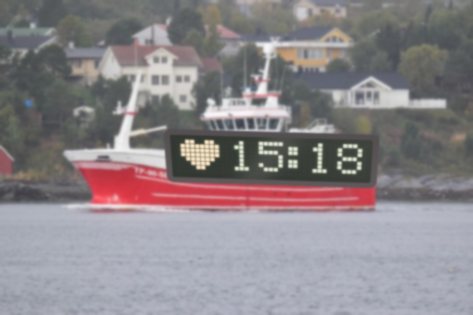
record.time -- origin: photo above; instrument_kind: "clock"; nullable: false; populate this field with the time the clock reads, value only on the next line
15:18
